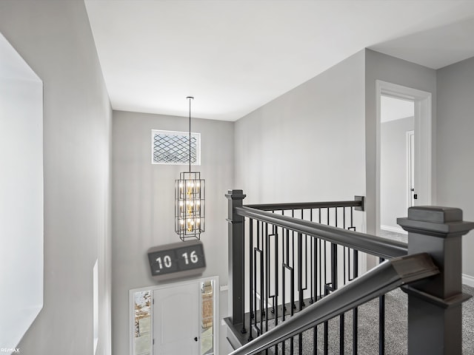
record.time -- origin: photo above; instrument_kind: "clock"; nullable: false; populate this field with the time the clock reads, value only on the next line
10:16
